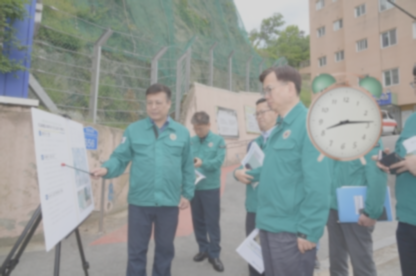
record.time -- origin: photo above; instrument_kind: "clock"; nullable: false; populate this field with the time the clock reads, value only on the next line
8:14
